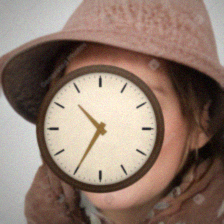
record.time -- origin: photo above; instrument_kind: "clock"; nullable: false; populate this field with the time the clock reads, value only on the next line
10:35
